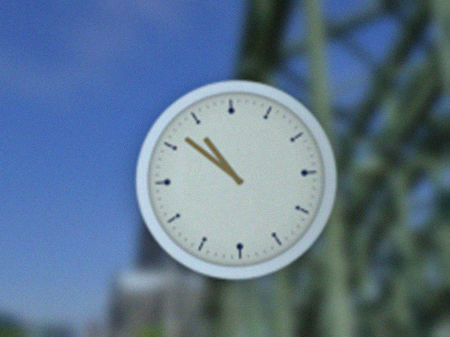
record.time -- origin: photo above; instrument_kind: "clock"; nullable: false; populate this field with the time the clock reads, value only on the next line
10:52
